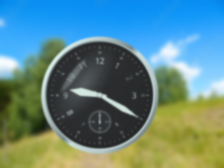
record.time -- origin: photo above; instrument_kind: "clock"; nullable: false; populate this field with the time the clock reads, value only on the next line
9:20
